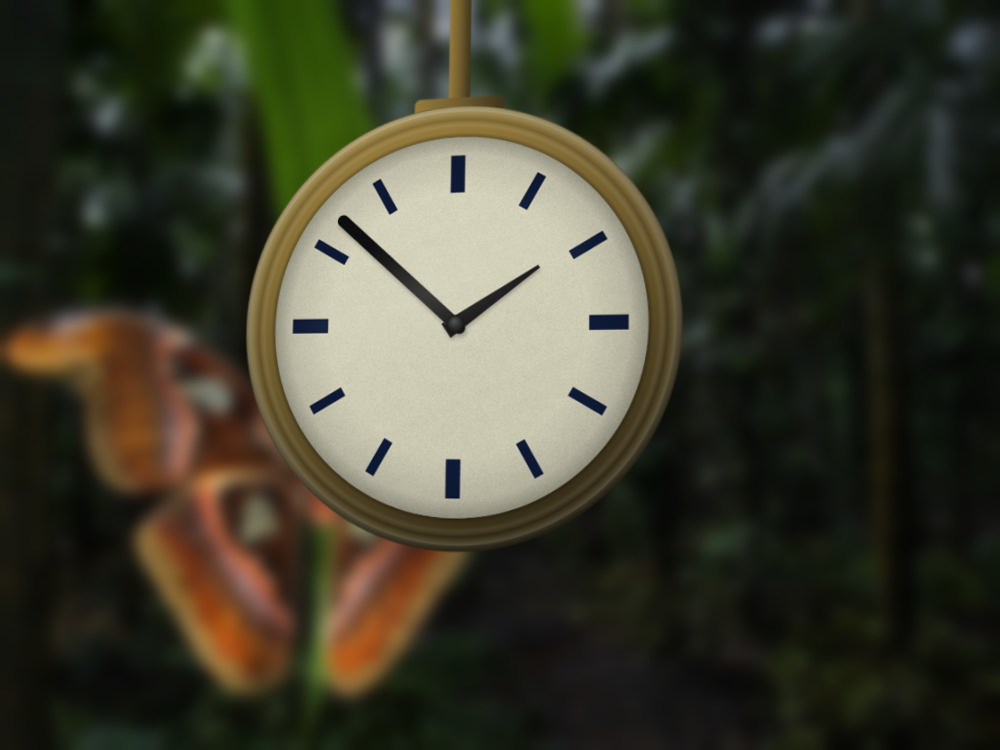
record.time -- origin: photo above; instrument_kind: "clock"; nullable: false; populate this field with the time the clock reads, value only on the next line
1:52
